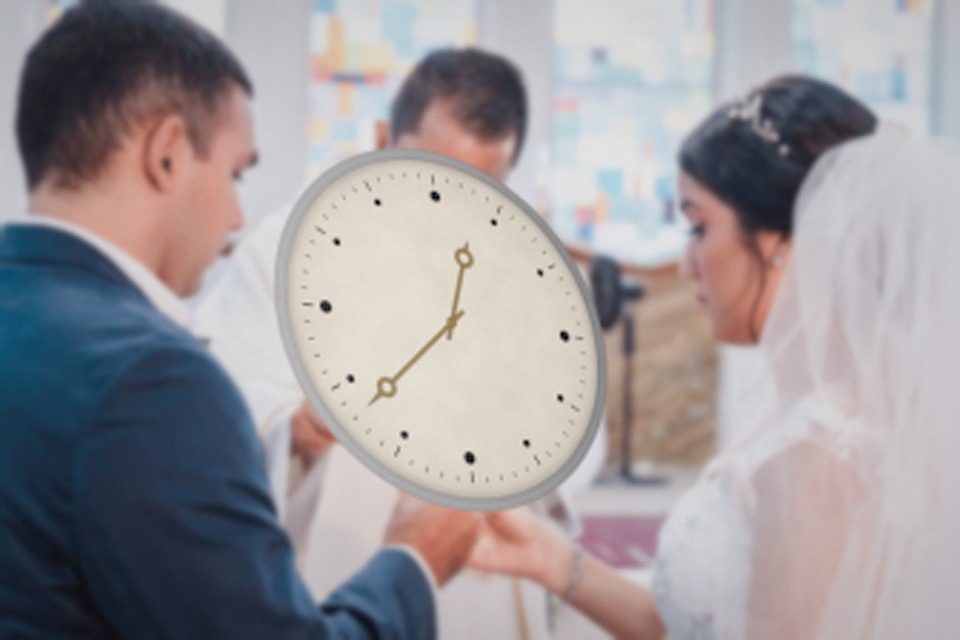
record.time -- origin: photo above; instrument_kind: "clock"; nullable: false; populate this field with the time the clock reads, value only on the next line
12:38
